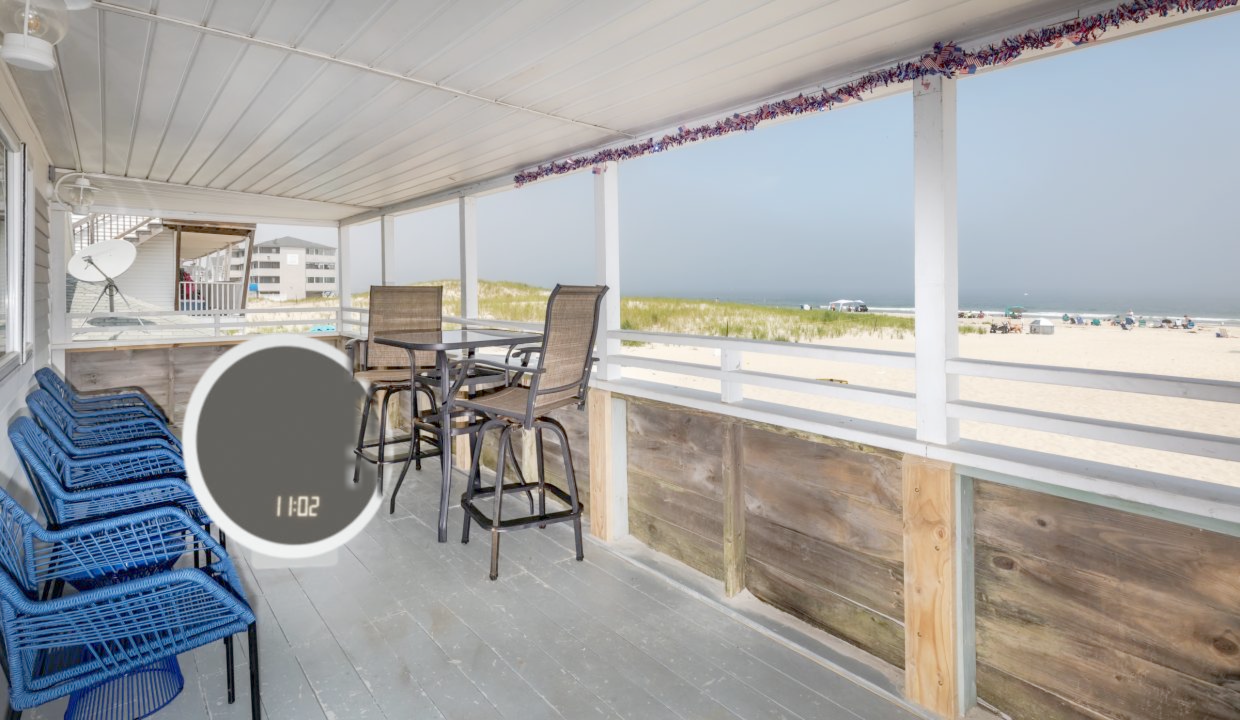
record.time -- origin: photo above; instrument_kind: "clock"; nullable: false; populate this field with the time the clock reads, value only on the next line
11:02
